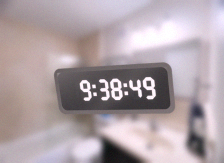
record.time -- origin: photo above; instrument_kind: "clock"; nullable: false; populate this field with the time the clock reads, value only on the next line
9:38:49
